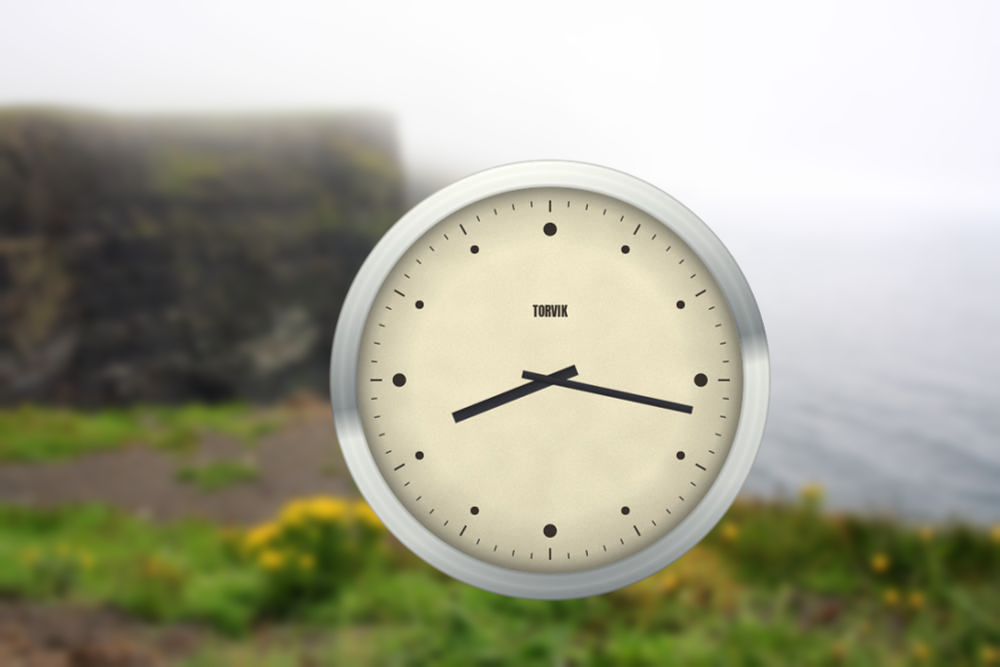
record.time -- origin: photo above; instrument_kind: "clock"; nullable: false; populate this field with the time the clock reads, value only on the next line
8:17
